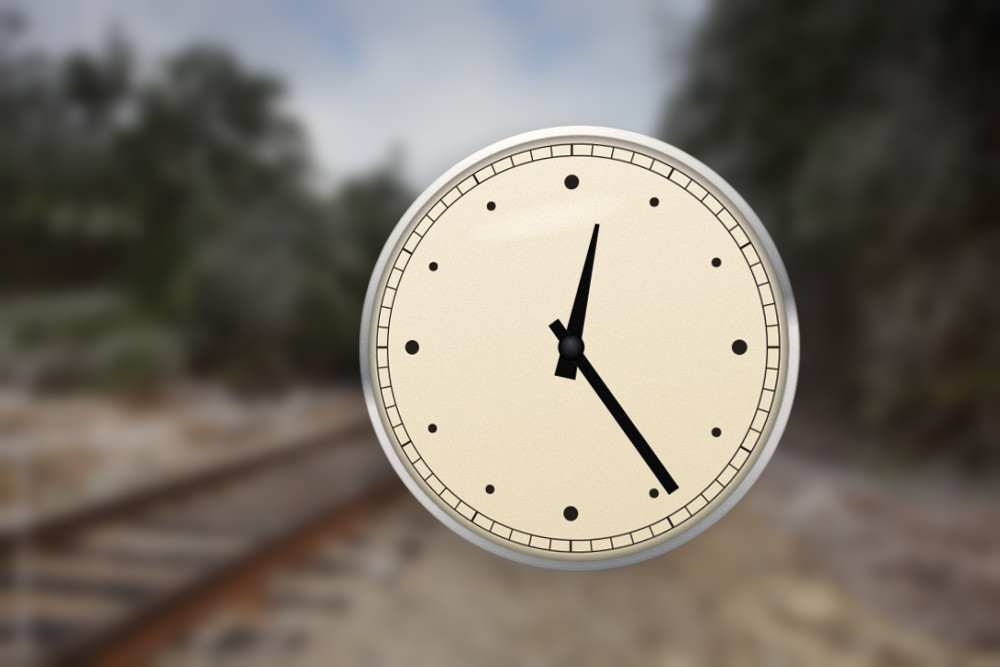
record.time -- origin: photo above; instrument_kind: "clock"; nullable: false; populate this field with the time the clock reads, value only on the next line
12:24
